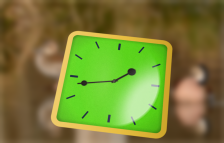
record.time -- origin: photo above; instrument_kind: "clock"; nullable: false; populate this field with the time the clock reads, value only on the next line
1:43
